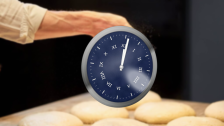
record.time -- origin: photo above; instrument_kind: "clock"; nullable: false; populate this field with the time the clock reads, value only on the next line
12:01
